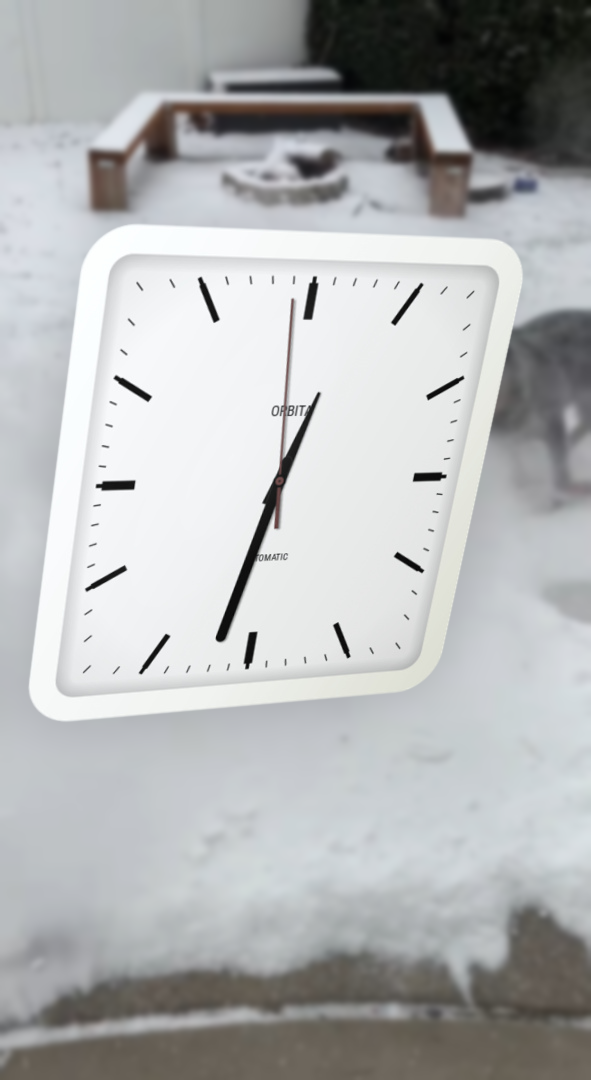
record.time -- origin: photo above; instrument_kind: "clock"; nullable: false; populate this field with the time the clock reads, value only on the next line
12:31:59
